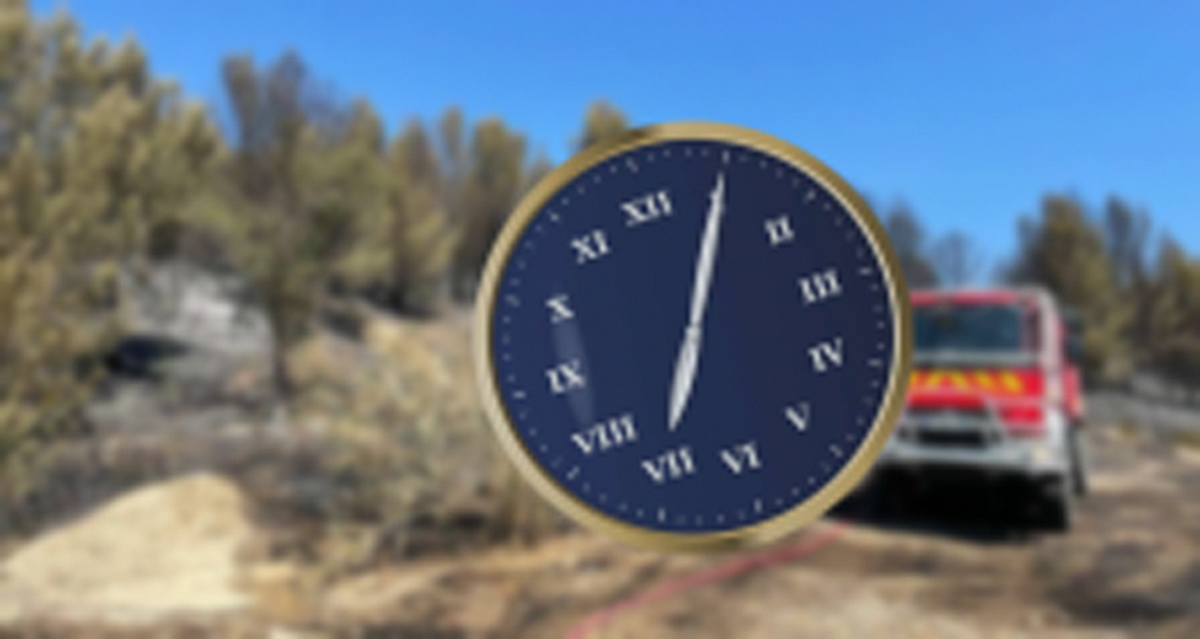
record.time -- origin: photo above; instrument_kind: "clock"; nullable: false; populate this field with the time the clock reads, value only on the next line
7:05
